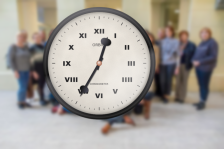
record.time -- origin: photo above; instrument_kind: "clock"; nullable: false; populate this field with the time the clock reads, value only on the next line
12:35
